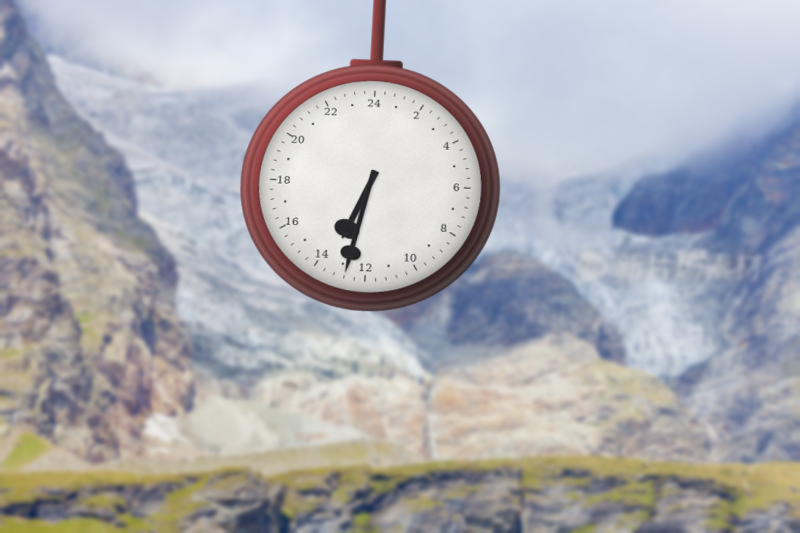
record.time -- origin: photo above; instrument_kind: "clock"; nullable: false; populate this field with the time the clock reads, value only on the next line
13:32
